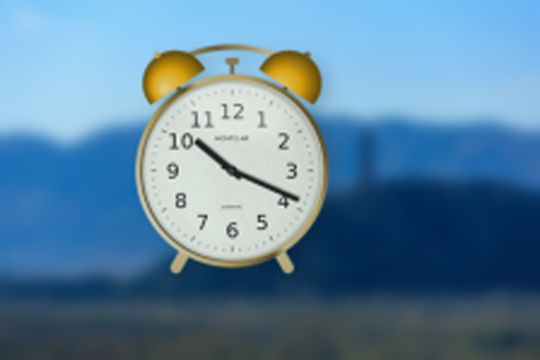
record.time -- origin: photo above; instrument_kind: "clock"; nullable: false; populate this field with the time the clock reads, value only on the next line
10:19
